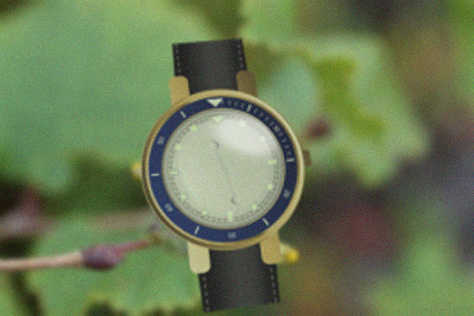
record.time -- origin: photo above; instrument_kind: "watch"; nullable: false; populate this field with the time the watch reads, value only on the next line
11:28
